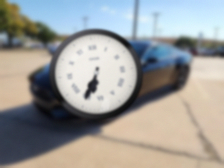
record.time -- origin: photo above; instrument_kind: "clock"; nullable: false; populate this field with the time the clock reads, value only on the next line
6:35
